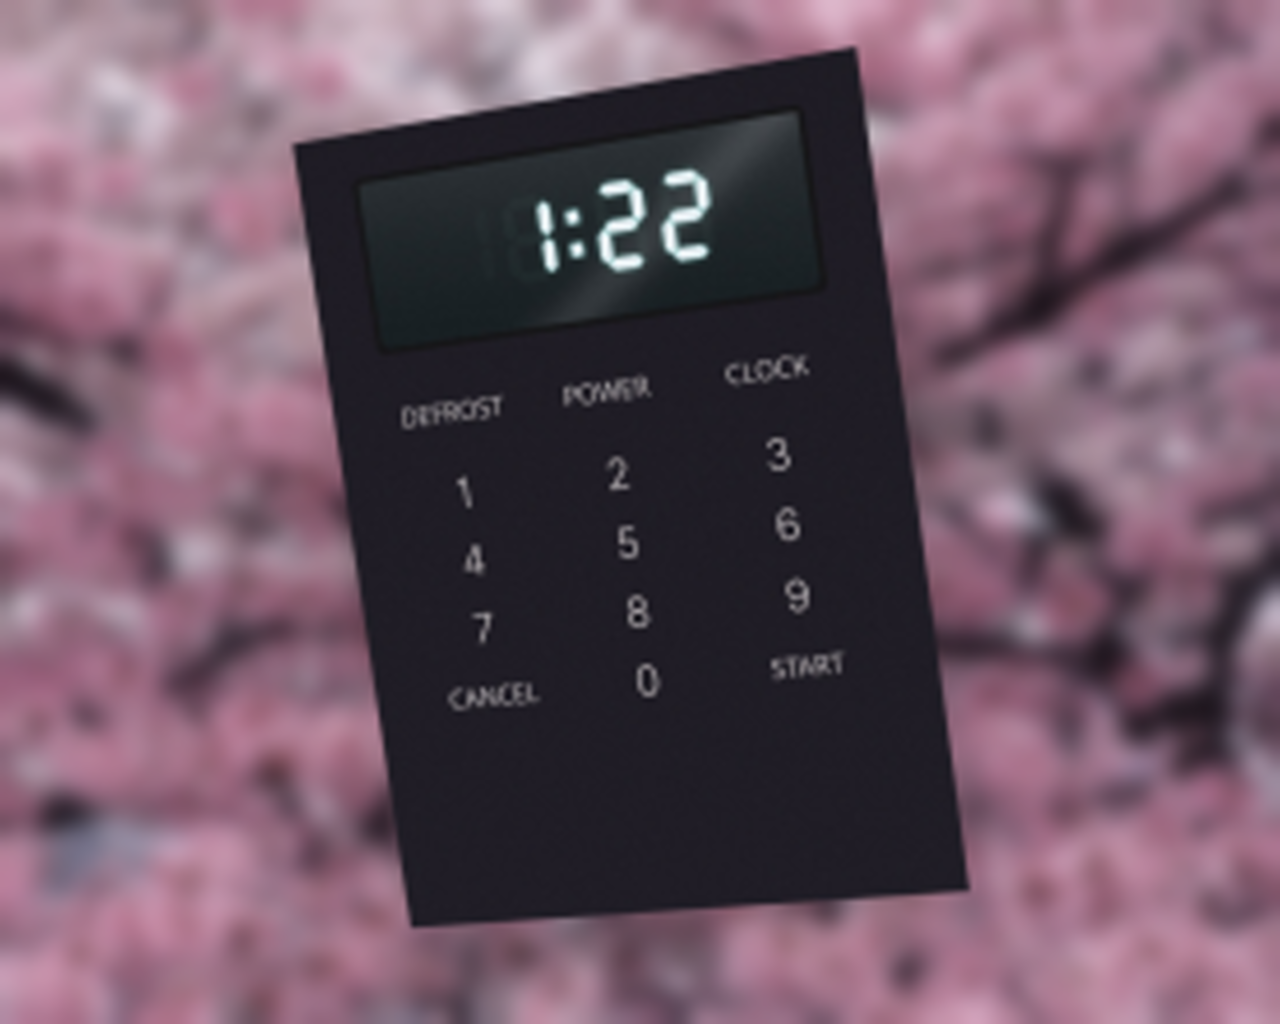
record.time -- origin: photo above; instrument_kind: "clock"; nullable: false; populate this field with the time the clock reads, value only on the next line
1:22
